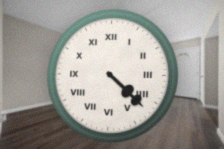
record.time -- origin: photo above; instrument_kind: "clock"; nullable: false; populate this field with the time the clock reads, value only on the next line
4:22
